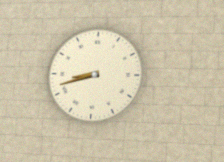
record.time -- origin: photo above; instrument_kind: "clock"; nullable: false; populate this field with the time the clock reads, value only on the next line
8:42
